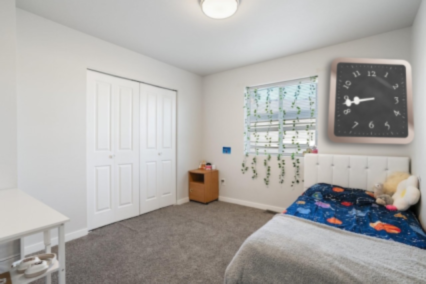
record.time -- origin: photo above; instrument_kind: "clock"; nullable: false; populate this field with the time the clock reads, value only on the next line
8:43
